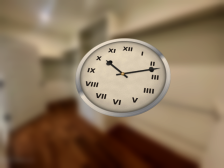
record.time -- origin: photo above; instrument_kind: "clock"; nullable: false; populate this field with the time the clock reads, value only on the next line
10:12
